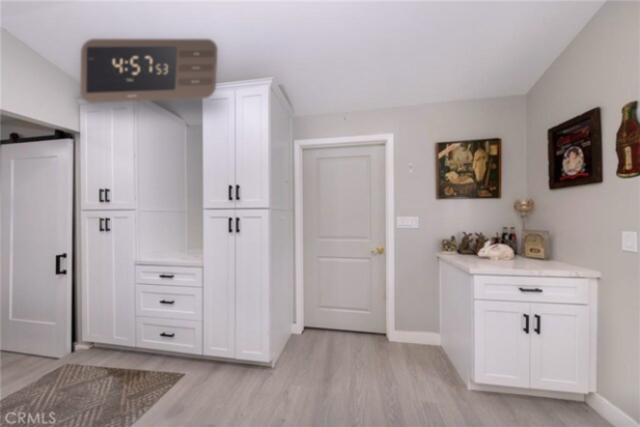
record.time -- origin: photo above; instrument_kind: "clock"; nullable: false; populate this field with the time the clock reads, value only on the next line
4:57
